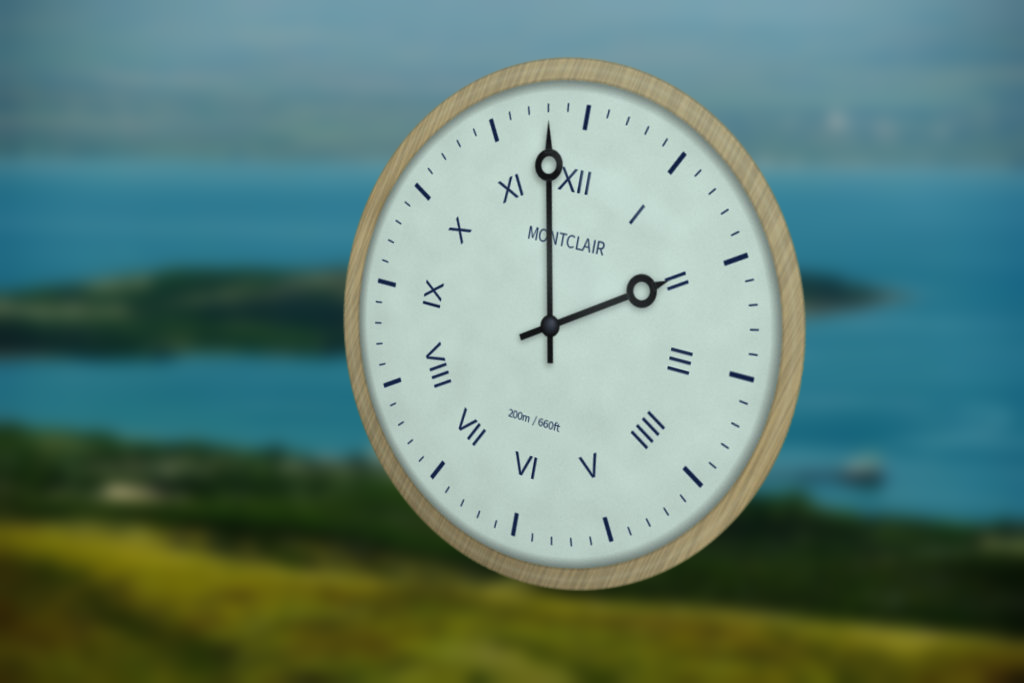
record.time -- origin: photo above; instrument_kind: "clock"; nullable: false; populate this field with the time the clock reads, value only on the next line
1:58
